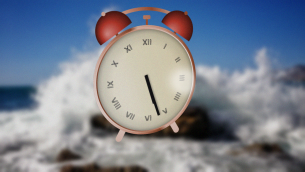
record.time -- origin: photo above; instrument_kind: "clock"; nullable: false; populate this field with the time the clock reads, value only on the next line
5:27
